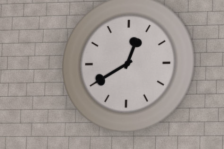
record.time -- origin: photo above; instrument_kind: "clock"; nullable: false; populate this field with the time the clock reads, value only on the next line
12:40
